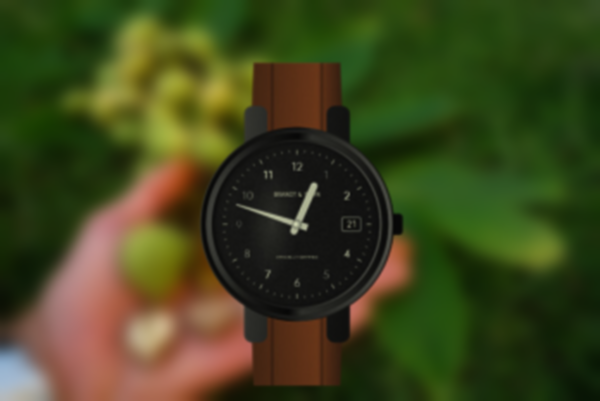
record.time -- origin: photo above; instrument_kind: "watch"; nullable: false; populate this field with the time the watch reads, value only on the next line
12:48
